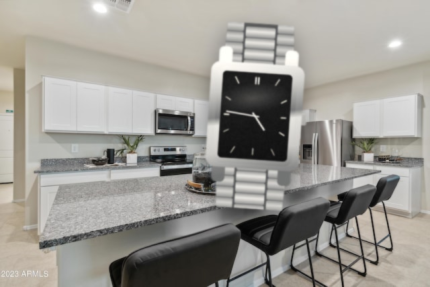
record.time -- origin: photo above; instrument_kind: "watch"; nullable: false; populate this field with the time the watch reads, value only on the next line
4:46
